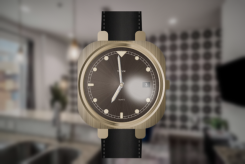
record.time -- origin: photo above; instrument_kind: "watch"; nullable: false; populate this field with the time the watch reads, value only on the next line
6:59
